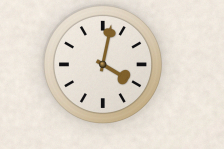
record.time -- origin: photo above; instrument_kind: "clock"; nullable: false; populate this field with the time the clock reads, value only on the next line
4:02
